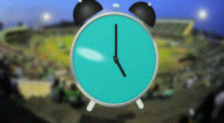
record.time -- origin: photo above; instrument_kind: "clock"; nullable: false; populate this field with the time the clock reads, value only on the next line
5:00
